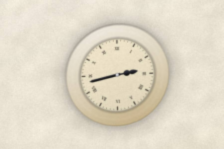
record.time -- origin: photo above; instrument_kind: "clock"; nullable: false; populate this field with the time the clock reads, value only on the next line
2:43
